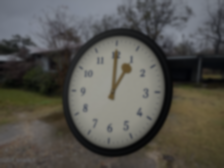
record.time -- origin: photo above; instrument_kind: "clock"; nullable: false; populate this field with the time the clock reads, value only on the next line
1:00
